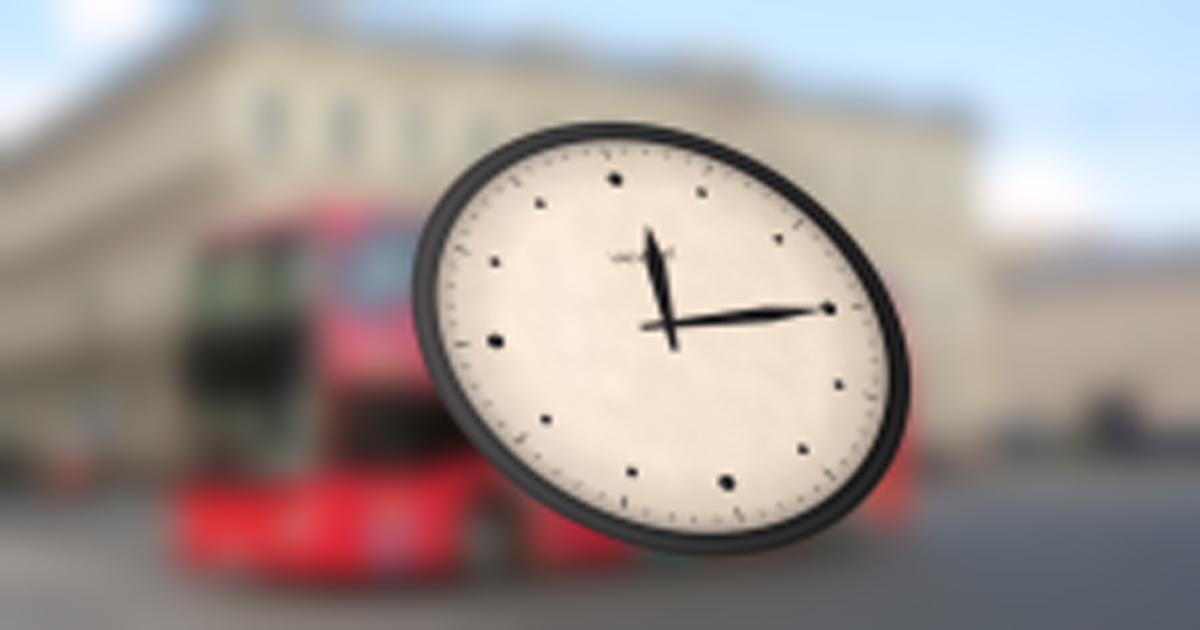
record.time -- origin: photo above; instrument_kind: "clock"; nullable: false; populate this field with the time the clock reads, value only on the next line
12:15
